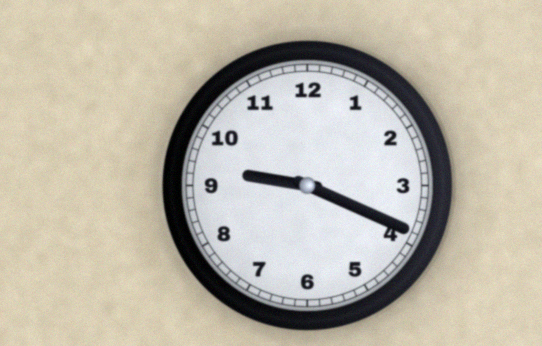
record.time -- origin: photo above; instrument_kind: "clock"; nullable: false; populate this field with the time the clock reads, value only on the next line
9:19
